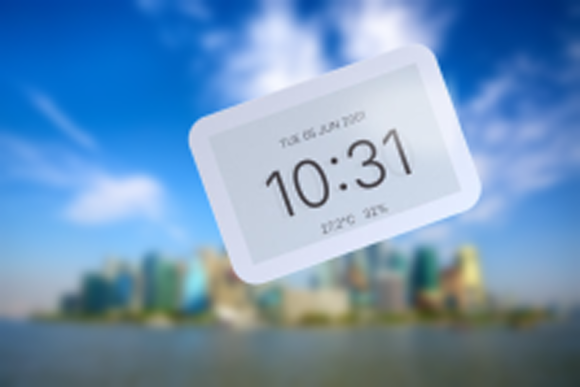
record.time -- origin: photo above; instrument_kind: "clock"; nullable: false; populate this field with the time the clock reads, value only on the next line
10:31
